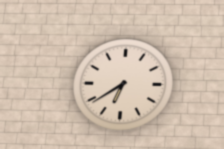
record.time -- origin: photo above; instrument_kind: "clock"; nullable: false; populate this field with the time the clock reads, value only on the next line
6:39
